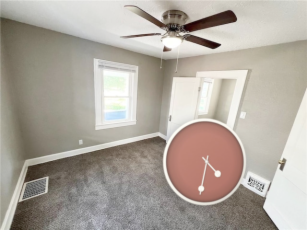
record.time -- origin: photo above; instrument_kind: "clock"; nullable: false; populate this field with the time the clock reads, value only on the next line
4:32
